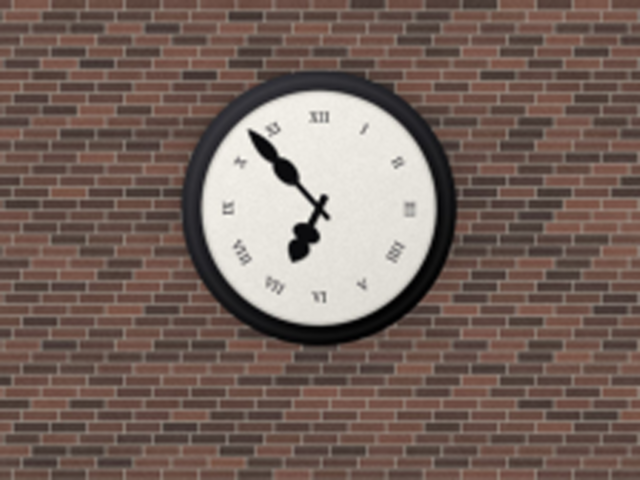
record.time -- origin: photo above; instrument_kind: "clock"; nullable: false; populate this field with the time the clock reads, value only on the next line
6:53
